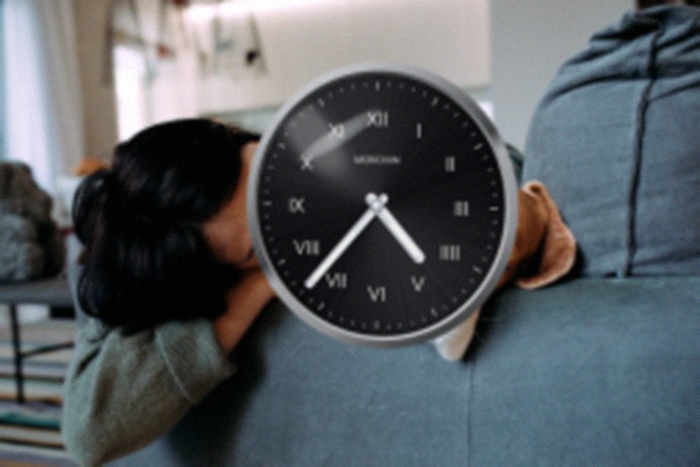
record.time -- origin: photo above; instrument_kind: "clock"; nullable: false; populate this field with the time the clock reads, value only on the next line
4:37
